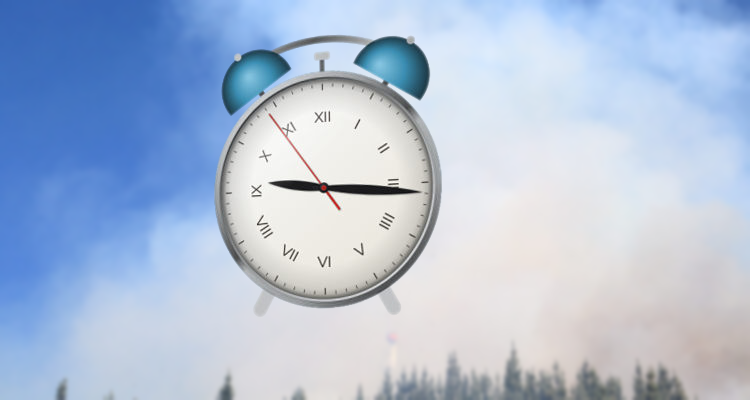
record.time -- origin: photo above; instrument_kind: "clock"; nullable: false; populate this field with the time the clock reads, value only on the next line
9:15:54
